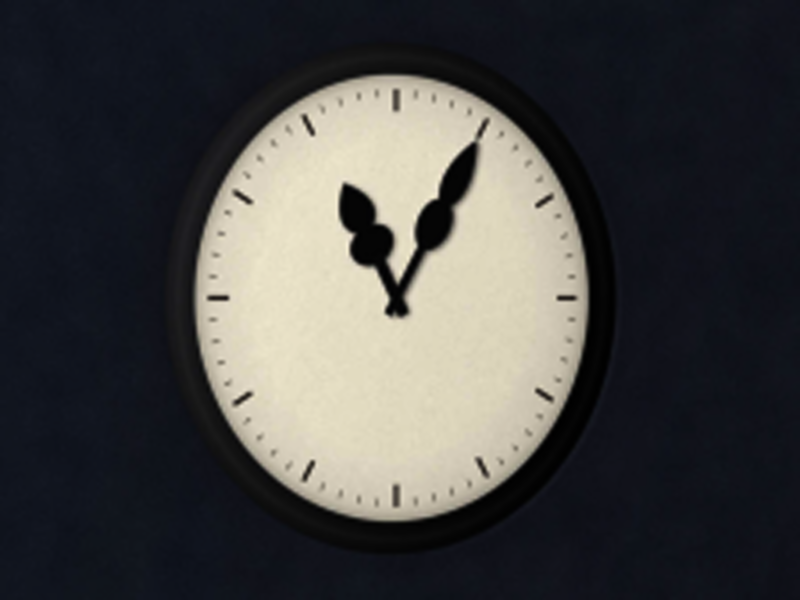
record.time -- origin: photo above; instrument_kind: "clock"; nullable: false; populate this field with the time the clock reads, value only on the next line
11:05
